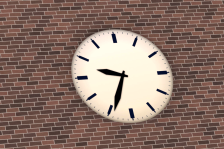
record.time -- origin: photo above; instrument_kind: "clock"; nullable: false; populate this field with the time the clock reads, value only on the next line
9:34
